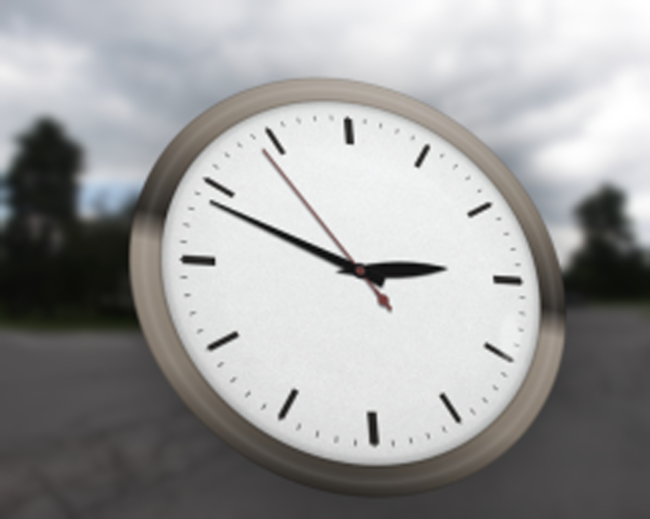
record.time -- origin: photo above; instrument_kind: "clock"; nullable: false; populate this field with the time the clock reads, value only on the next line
2:48:54
